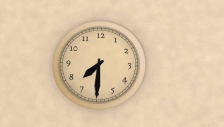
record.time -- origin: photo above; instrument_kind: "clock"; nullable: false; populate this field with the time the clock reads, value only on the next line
7:30
